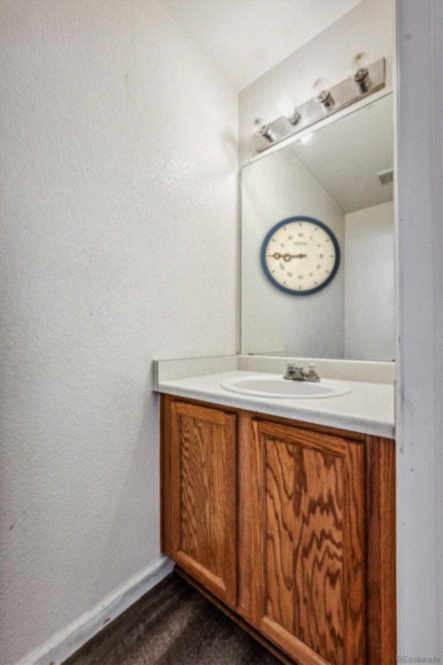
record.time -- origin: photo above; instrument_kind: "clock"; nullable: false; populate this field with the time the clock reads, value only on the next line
8:45
